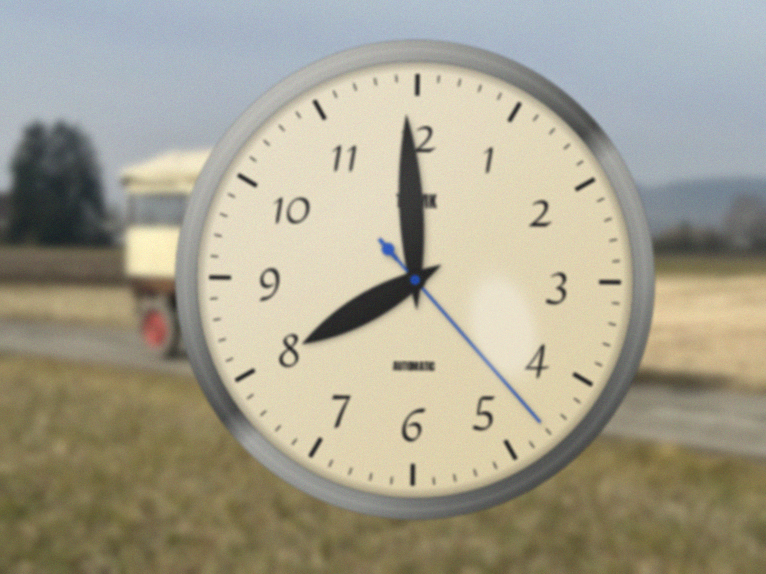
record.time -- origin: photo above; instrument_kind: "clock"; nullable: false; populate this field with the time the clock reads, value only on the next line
7:59:23
